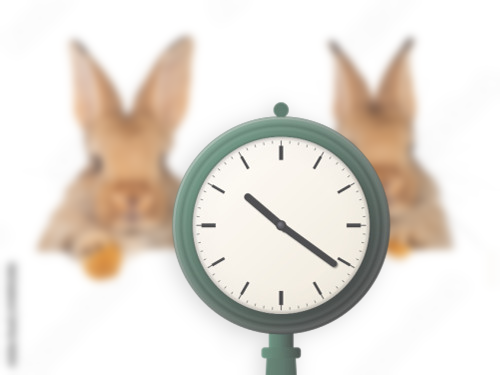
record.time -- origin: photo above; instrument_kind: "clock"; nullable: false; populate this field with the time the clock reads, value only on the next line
10:21
